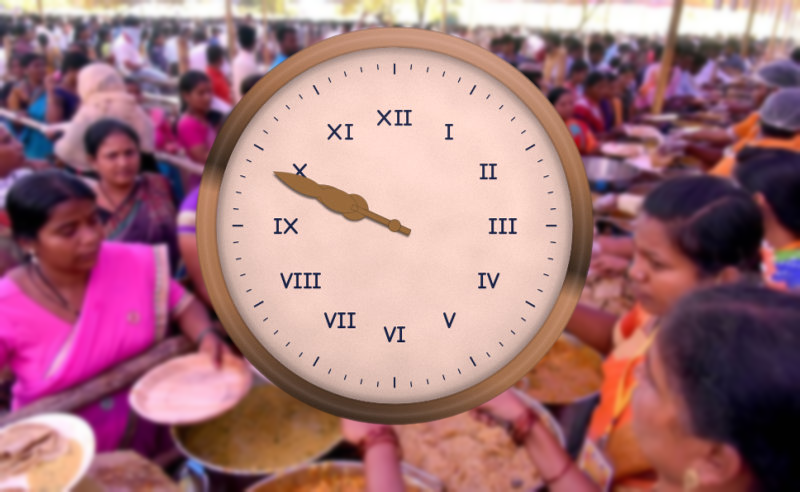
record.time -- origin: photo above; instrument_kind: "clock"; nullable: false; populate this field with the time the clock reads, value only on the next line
9:49
